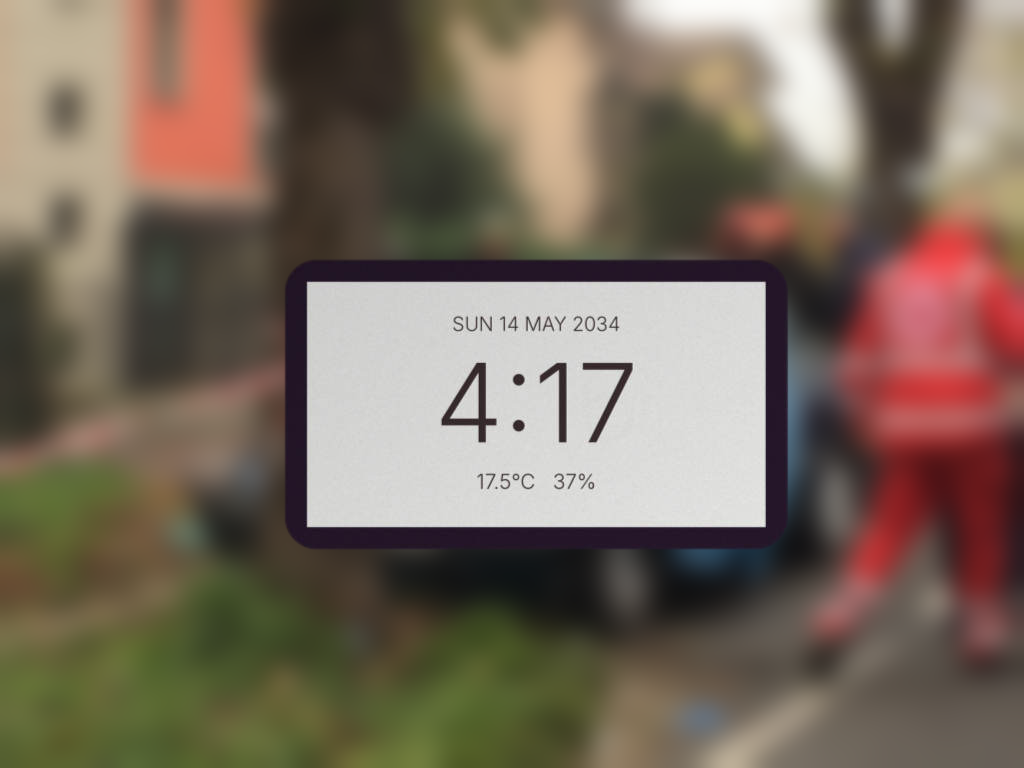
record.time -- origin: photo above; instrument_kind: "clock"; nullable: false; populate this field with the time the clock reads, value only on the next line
4:17
